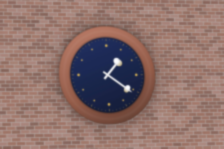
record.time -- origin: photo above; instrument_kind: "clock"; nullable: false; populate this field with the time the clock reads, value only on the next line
1:21
